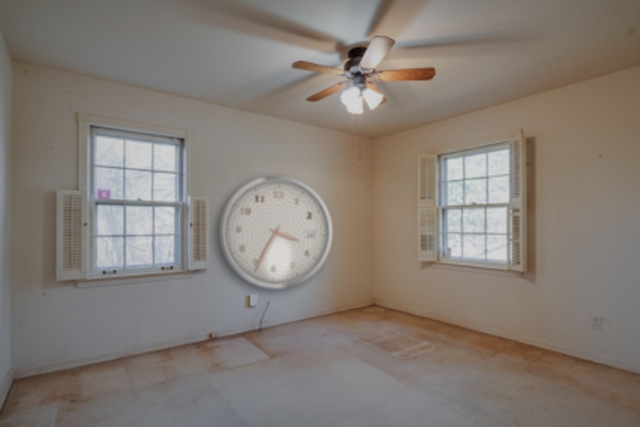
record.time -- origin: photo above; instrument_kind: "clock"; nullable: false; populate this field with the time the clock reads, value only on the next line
3:34
